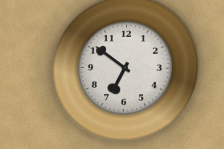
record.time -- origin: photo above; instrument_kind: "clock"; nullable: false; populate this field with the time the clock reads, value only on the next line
6:51
